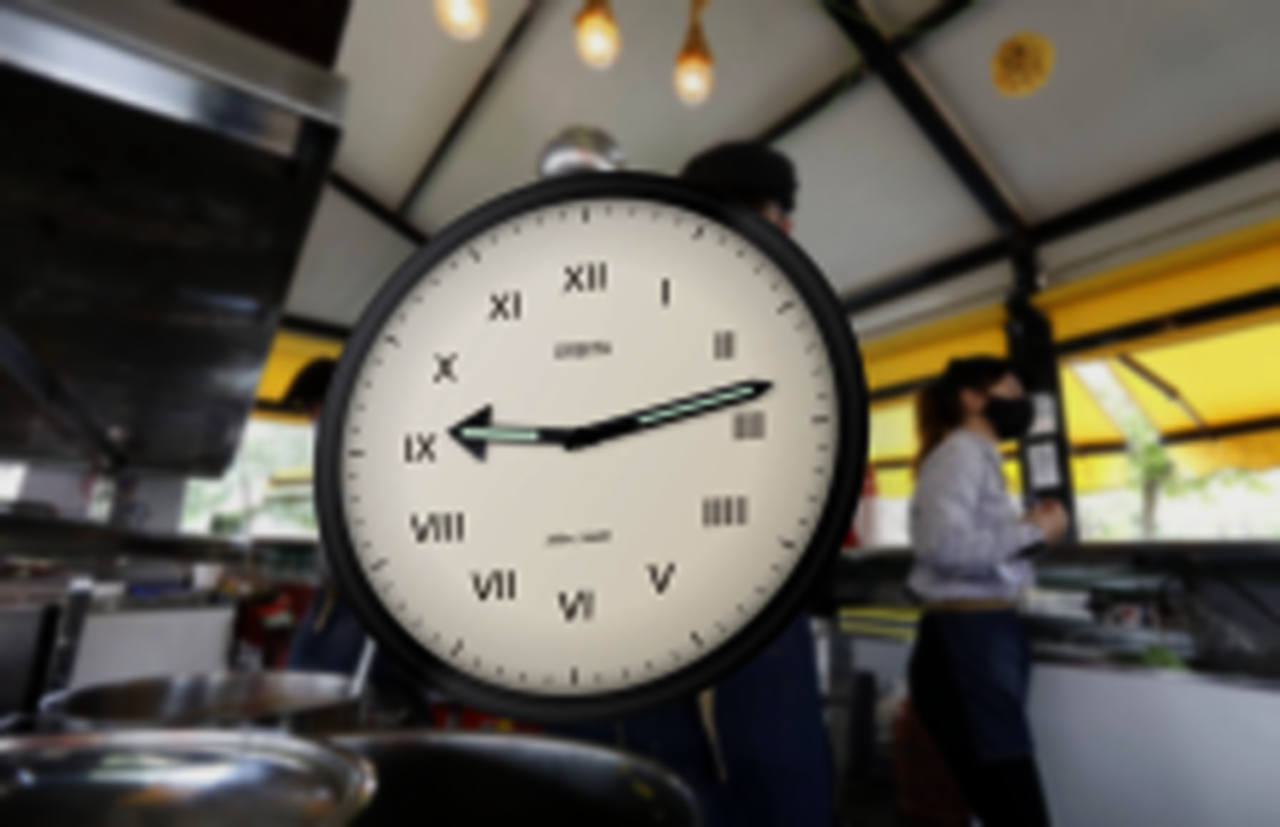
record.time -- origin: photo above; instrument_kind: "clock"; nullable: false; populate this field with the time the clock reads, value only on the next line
9:13
